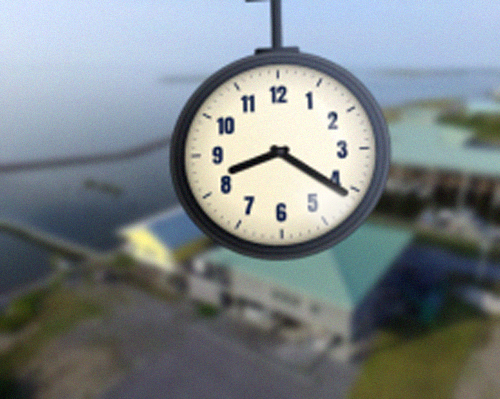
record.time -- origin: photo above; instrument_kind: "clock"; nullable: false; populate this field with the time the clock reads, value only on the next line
8:21
